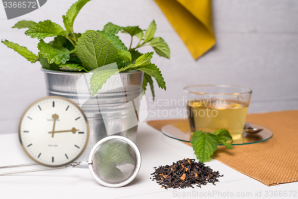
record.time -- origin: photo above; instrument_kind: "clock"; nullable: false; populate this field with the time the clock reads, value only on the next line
12:14
